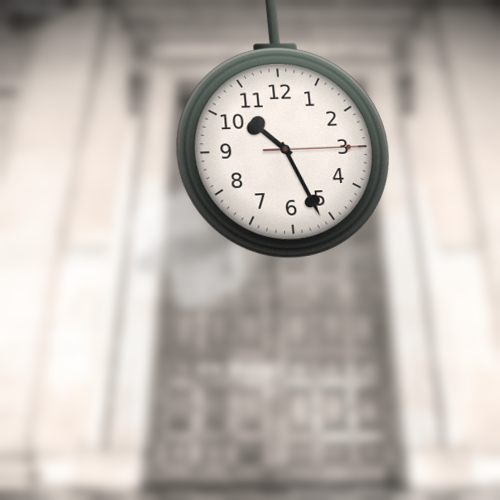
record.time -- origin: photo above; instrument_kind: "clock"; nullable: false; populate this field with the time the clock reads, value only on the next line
10:26:15
